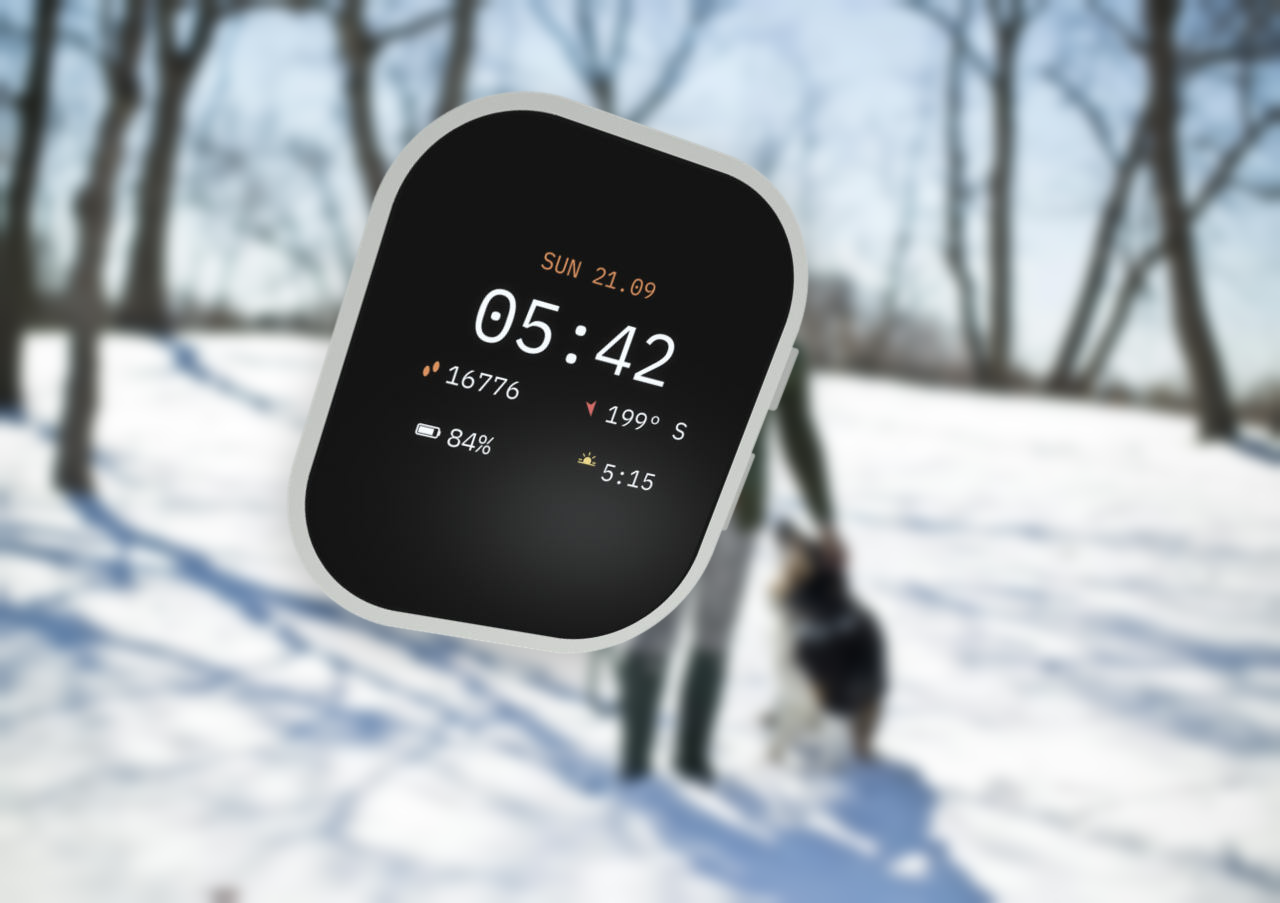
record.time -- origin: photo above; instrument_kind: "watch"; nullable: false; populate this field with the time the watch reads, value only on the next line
5:42
